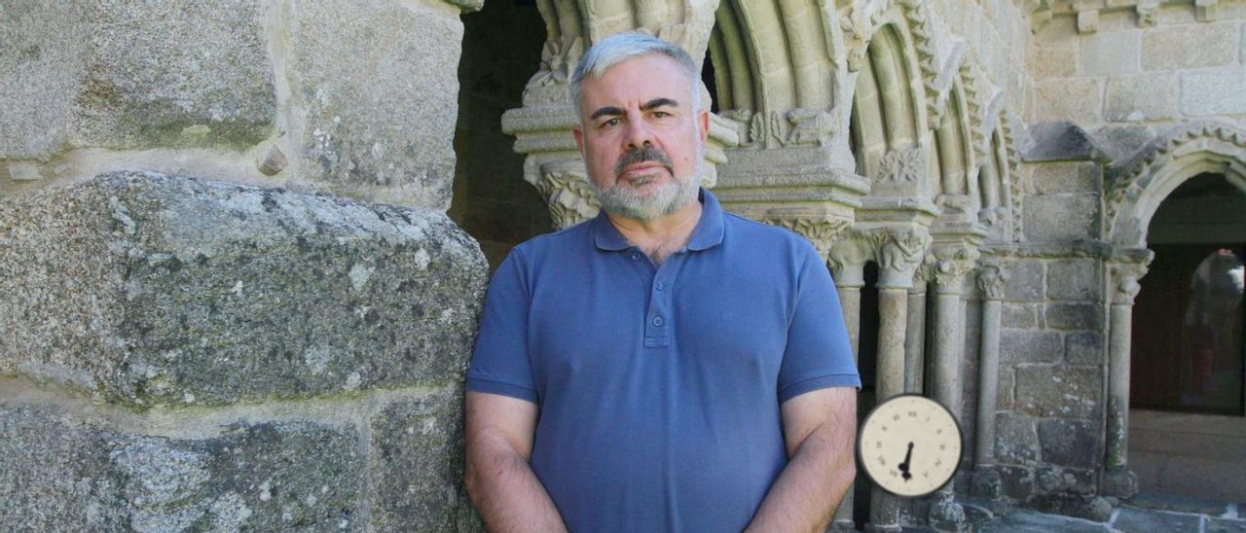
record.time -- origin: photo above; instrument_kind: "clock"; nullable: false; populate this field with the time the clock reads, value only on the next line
6:31
